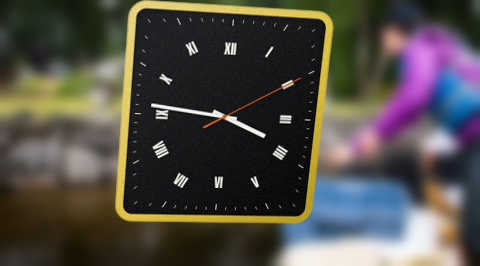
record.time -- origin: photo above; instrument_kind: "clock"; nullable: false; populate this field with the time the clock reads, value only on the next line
3:46:10
